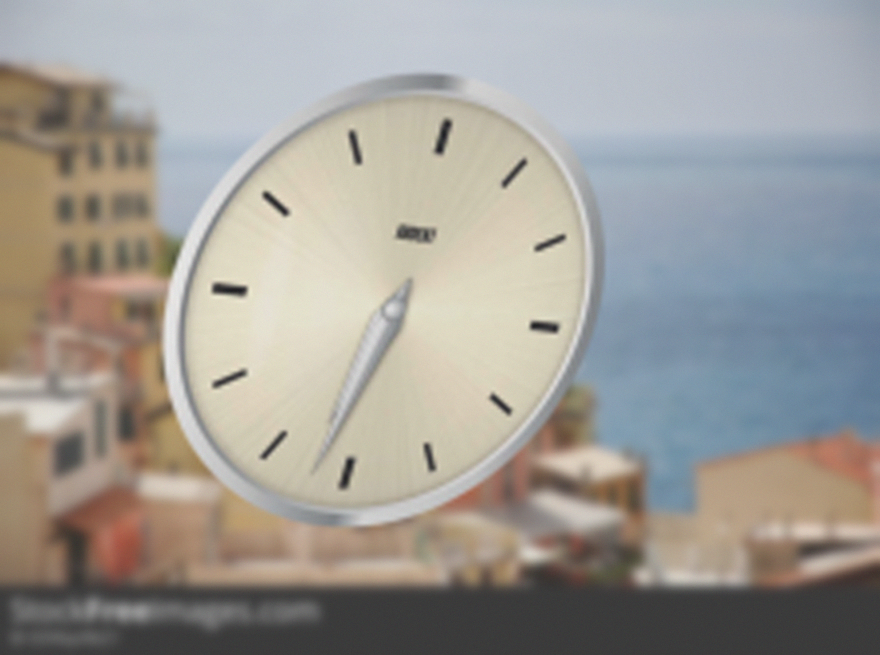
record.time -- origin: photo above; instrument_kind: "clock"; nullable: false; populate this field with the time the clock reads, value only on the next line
6:32
